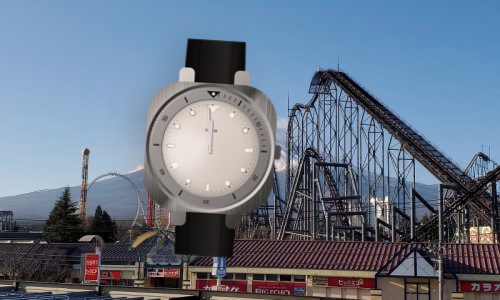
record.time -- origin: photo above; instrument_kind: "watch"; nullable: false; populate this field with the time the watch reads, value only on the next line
11:59
